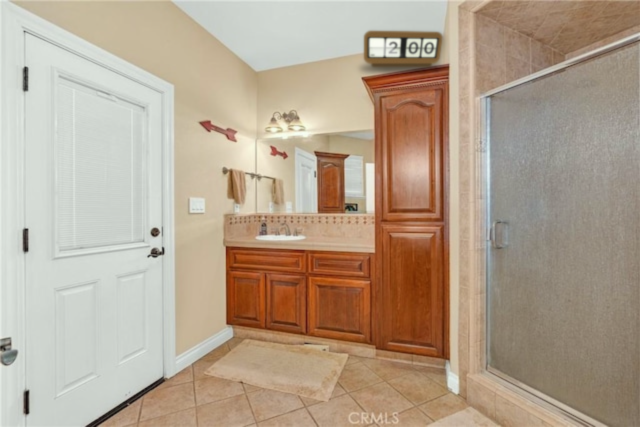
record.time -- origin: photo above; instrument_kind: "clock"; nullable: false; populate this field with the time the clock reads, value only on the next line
2:00
